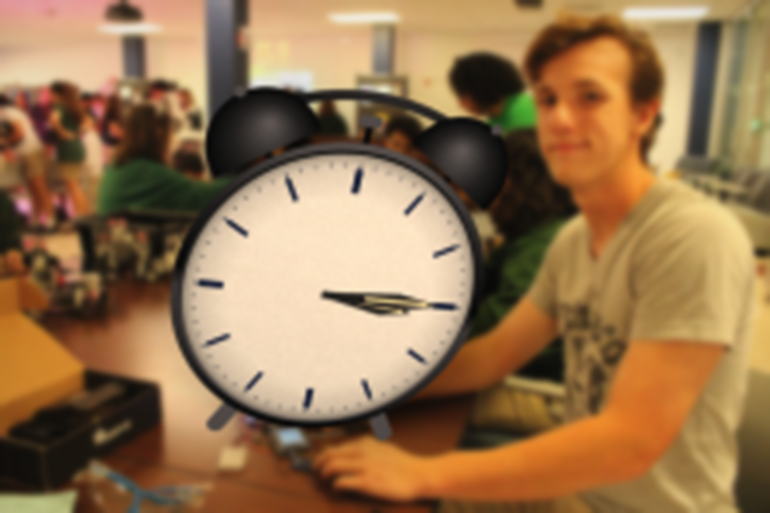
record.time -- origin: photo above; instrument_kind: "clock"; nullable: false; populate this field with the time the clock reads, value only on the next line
3:15
